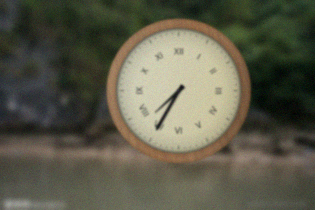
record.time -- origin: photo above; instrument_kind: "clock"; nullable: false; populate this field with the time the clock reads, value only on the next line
7:35
